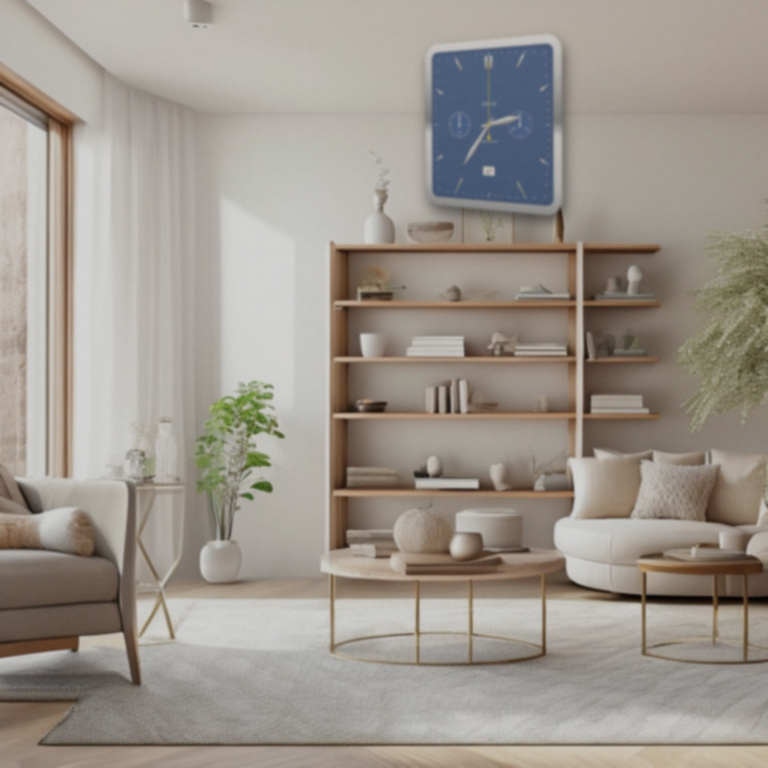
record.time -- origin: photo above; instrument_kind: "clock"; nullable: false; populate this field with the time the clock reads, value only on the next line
2:36
